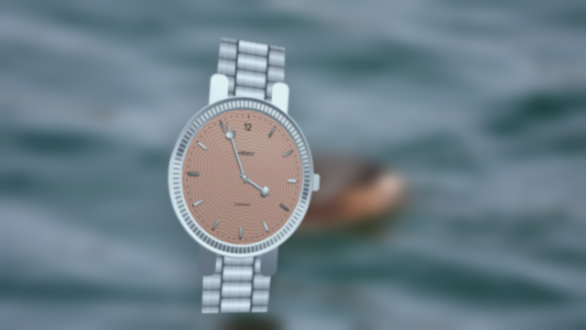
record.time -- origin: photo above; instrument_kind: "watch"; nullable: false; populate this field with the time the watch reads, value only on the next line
3:56
